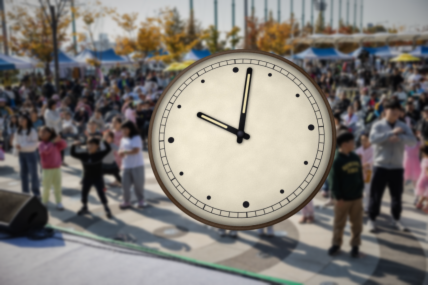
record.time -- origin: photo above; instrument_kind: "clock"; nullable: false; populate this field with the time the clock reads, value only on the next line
10:02
